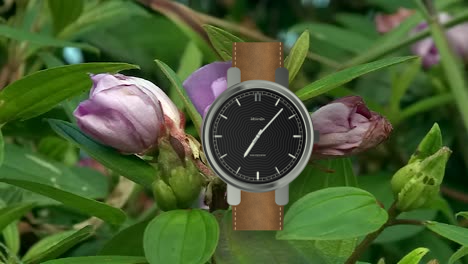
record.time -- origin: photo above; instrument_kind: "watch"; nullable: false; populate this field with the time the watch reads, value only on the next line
7:07
